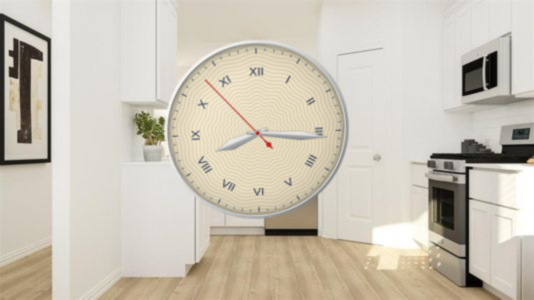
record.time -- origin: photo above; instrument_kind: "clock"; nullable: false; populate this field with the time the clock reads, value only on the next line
8:15:53
